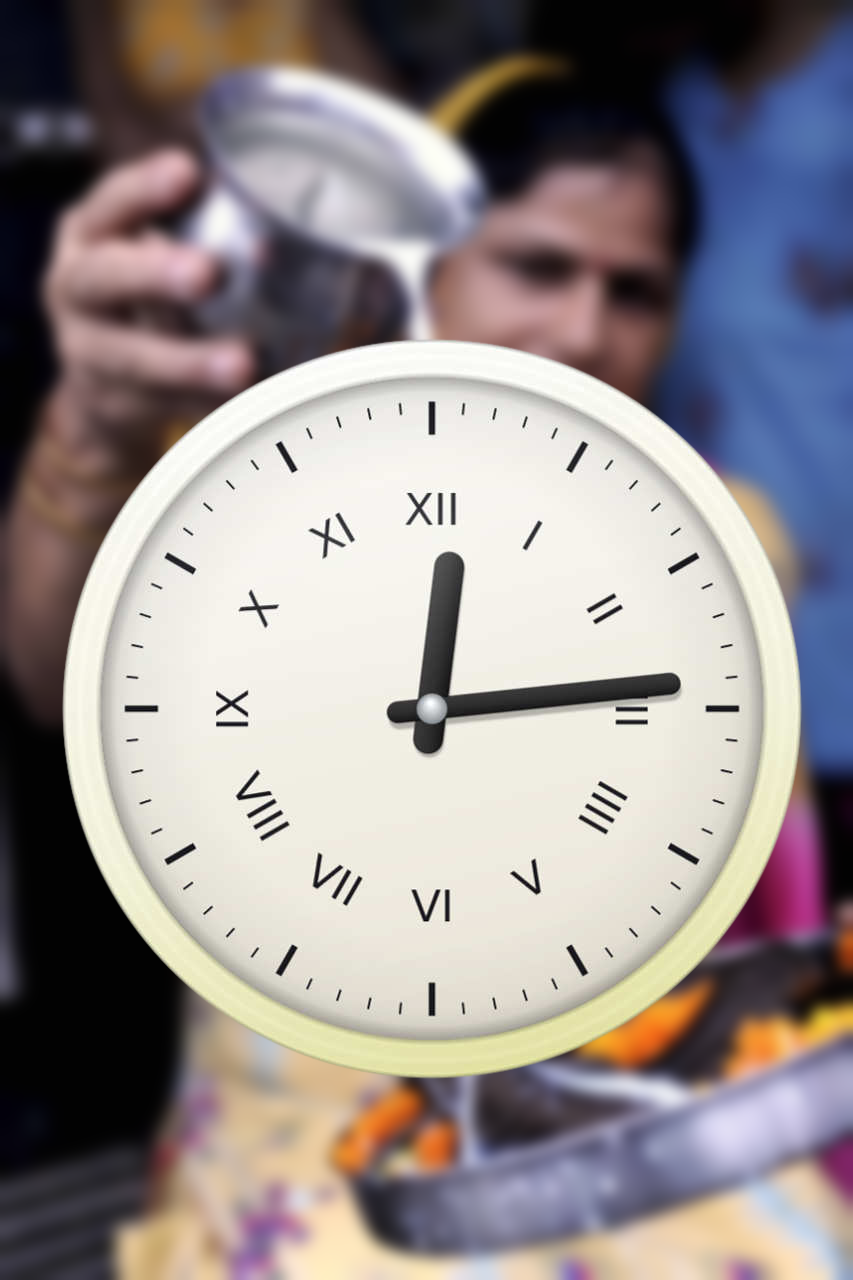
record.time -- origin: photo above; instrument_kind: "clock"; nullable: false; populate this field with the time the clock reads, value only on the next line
12:14
